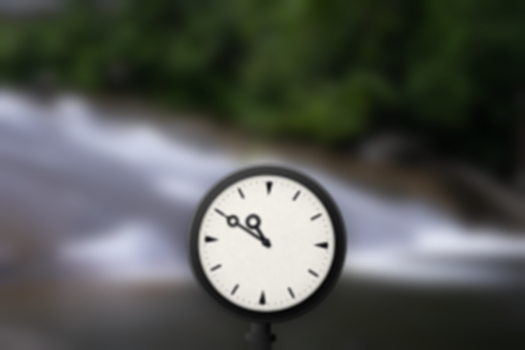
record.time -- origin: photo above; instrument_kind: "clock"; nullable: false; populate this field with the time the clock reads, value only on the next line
10:50
